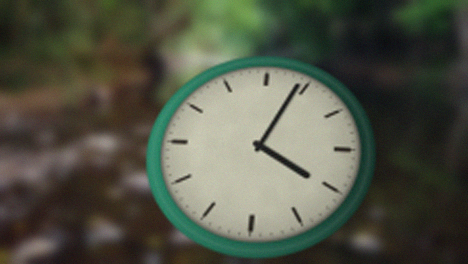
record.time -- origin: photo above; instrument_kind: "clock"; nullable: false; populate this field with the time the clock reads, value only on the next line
4:04
